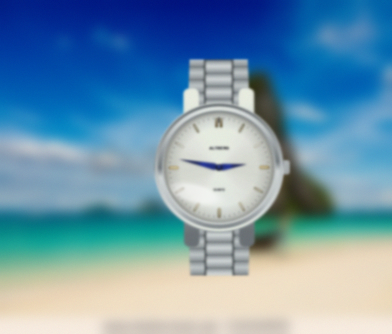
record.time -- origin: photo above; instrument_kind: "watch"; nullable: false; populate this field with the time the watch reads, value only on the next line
2:47
